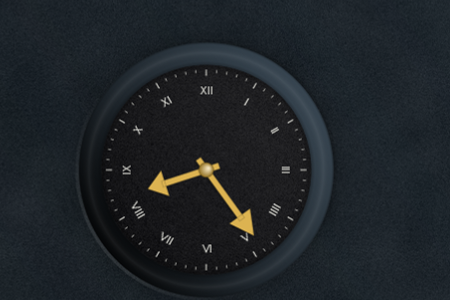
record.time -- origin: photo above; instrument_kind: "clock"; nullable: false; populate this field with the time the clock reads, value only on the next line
8:24
